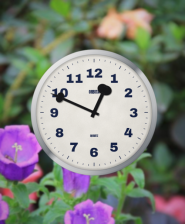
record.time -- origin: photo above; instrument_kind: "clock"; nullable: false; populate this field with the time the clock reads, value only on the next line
12:49
